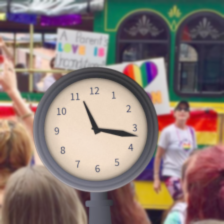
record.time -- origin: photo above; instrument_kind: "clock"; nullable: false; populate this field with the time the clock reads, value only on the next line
11:17
